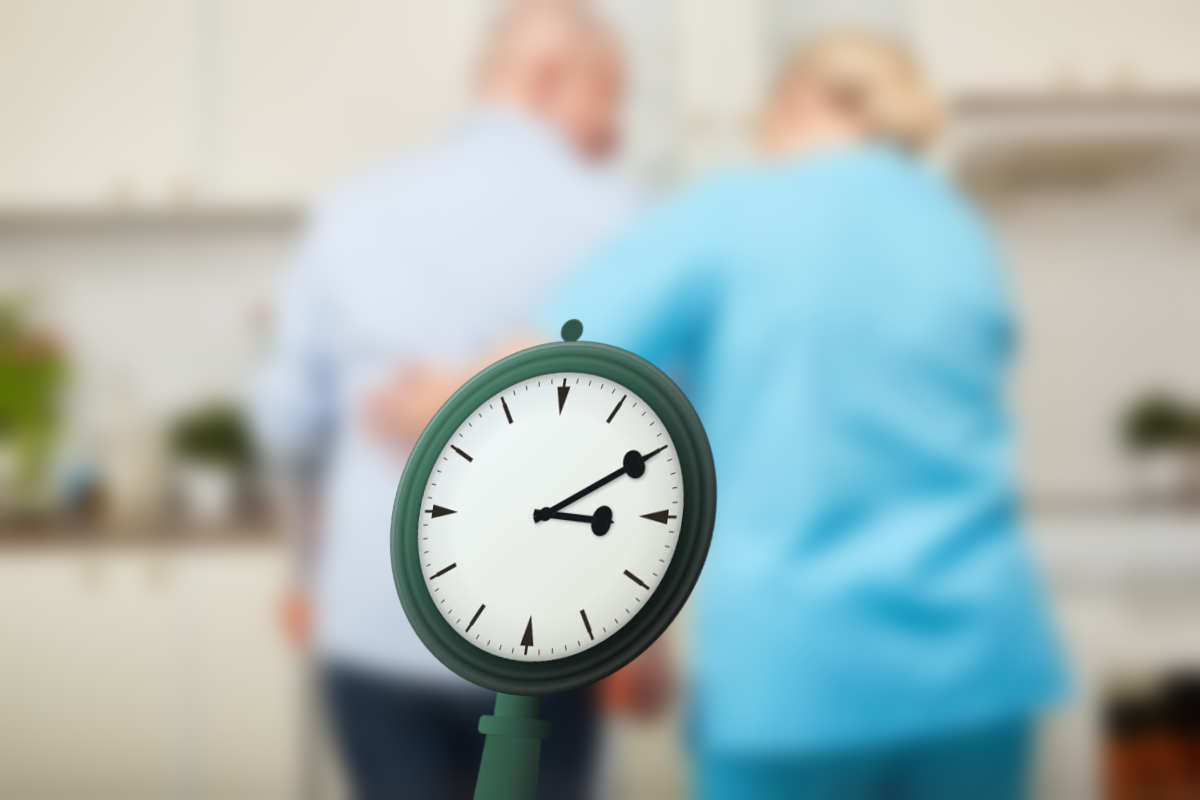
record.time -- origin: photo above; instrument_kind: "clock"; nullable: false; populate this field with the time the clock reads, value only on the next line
3:10
